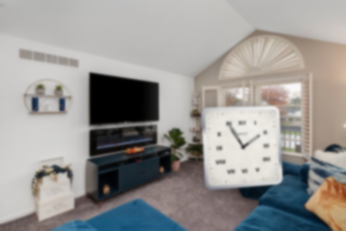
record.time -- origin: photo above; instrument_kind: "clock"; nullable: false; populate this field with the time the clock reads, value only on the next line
1:55
